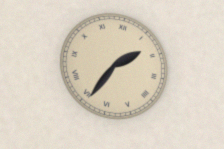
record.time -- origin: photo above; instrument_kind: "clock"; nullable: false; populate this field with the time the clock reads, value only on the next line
1:34
